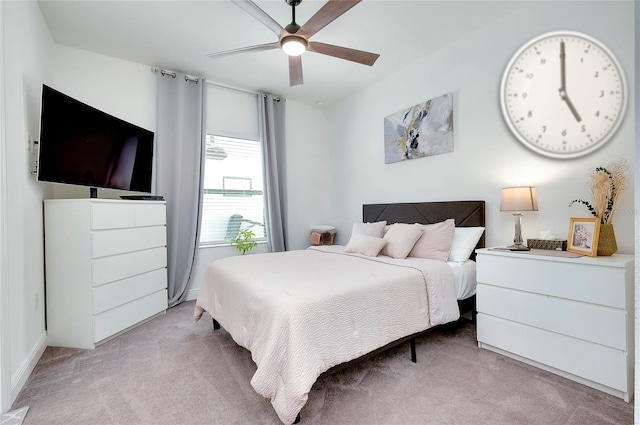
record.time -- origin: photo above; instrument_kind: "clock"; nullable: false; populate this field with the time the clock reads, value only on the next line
5:00
